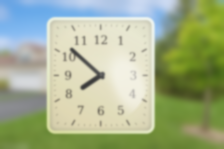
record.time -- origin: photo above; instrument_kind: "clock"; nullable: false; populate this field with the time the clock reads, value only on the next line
7:52
